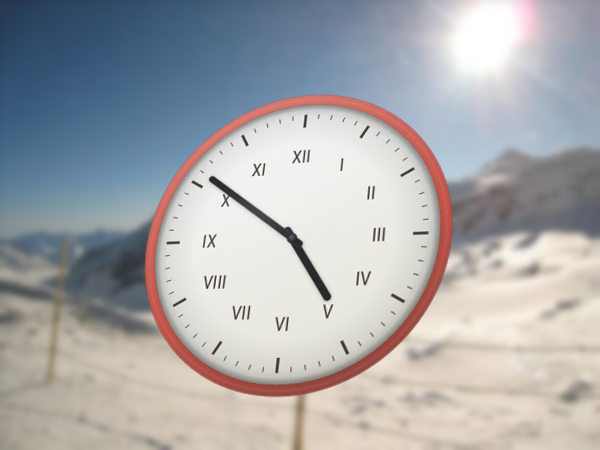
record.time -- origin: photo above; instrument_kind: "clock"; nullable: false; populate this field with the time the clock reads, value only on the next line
4:51
